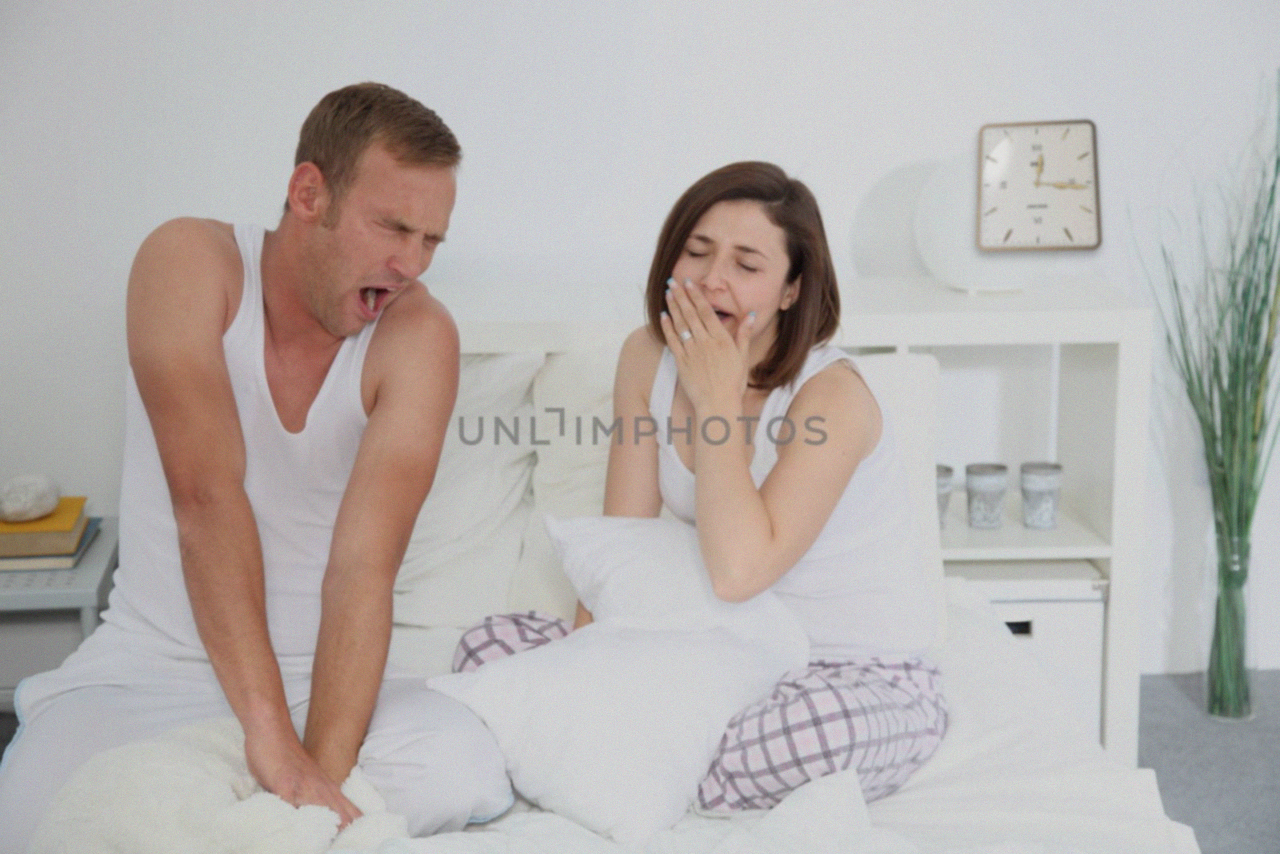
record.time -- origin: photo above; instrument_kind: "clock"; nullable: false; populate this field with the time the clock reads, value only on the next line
12:16
